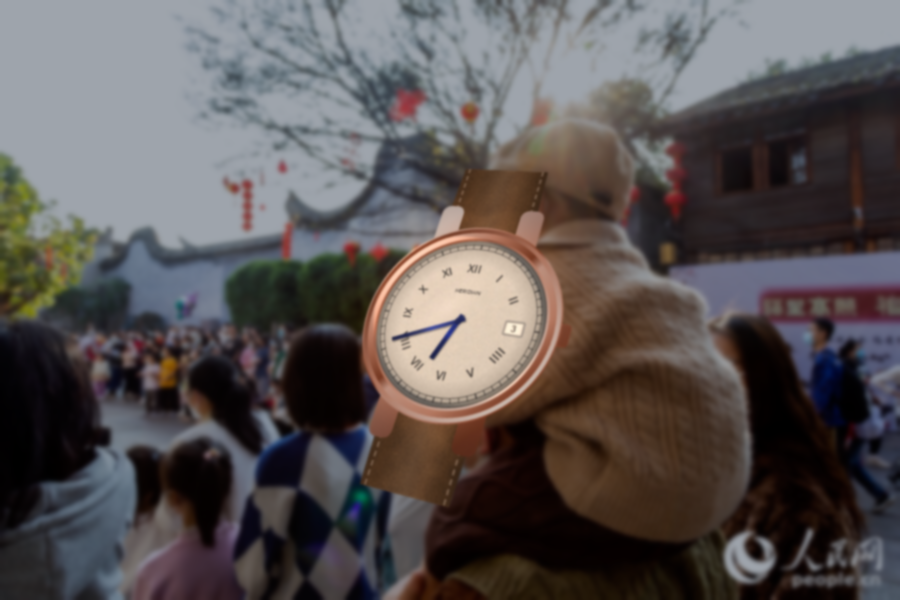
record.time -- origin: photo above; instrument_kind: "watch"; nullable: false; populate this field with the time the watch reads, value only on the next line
6:41
